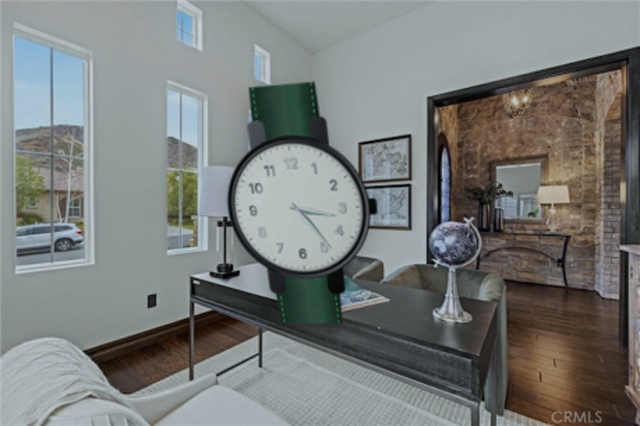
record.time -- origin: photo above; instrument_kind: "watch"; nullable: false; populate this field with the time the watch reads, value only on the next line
3:24
